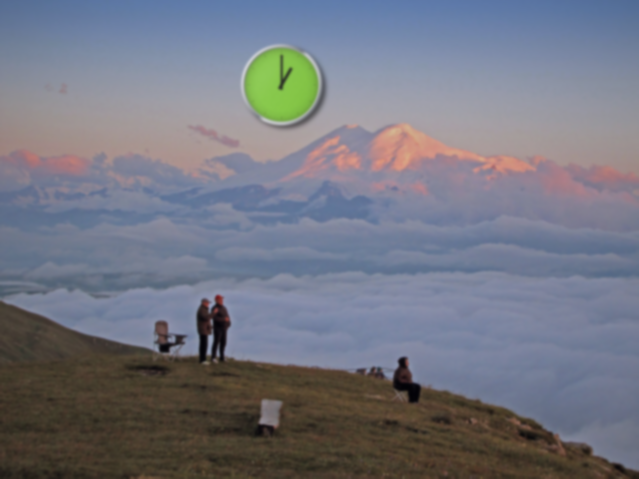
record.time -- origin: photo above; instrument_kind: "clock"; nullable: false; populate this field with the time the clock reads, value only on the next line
1:00
